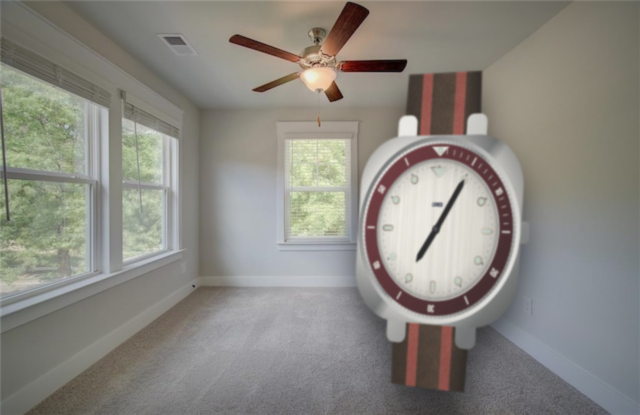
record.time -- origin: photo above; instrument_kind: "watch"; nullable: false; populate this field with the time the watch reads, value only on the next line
7:05
